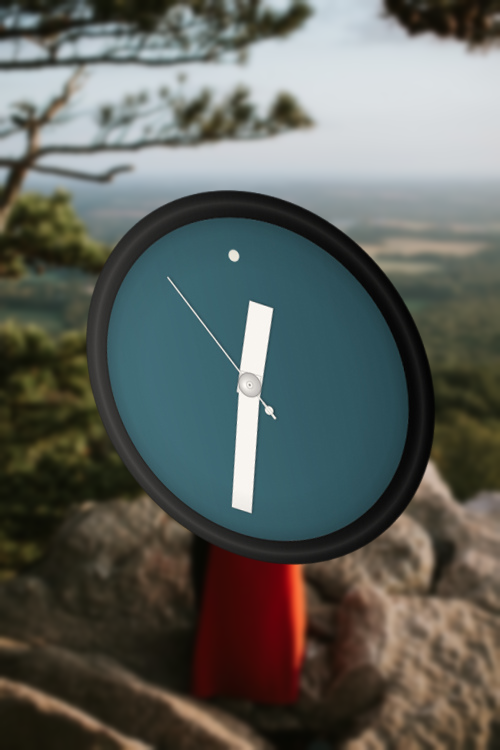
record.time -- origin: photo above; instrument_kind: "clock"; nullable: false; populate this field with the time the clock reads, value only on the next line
12:31:54
